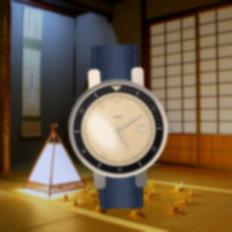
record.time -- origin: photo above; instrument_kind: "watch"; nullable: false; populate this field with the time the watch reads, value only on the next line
5:10
